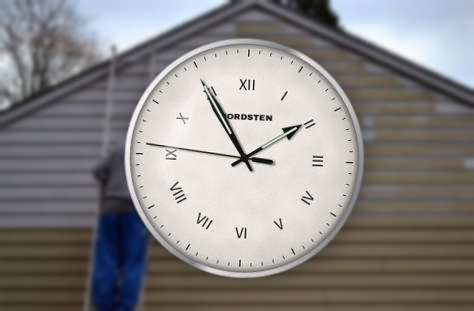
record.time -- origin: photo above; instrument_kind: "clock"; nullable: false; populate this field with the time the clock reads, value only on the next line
1:54:46
